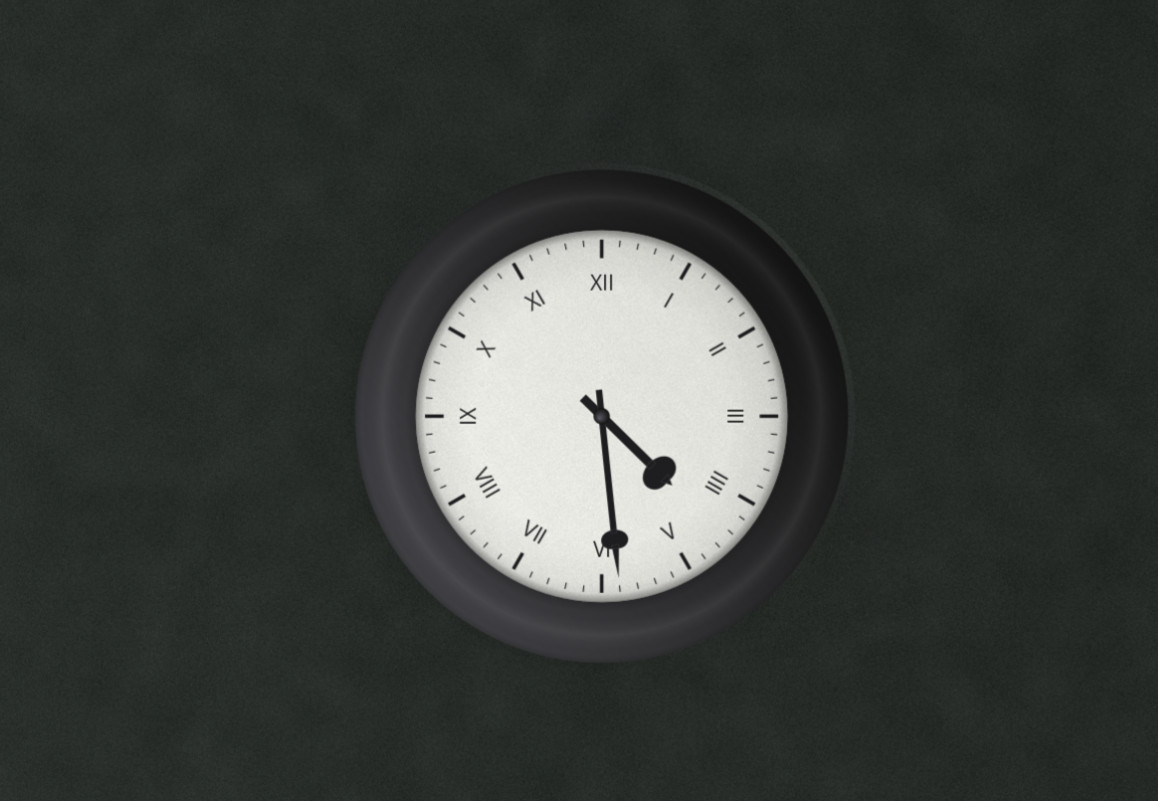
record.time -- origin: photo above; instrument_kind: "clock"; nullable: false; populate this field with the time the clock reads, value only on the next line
4:29
